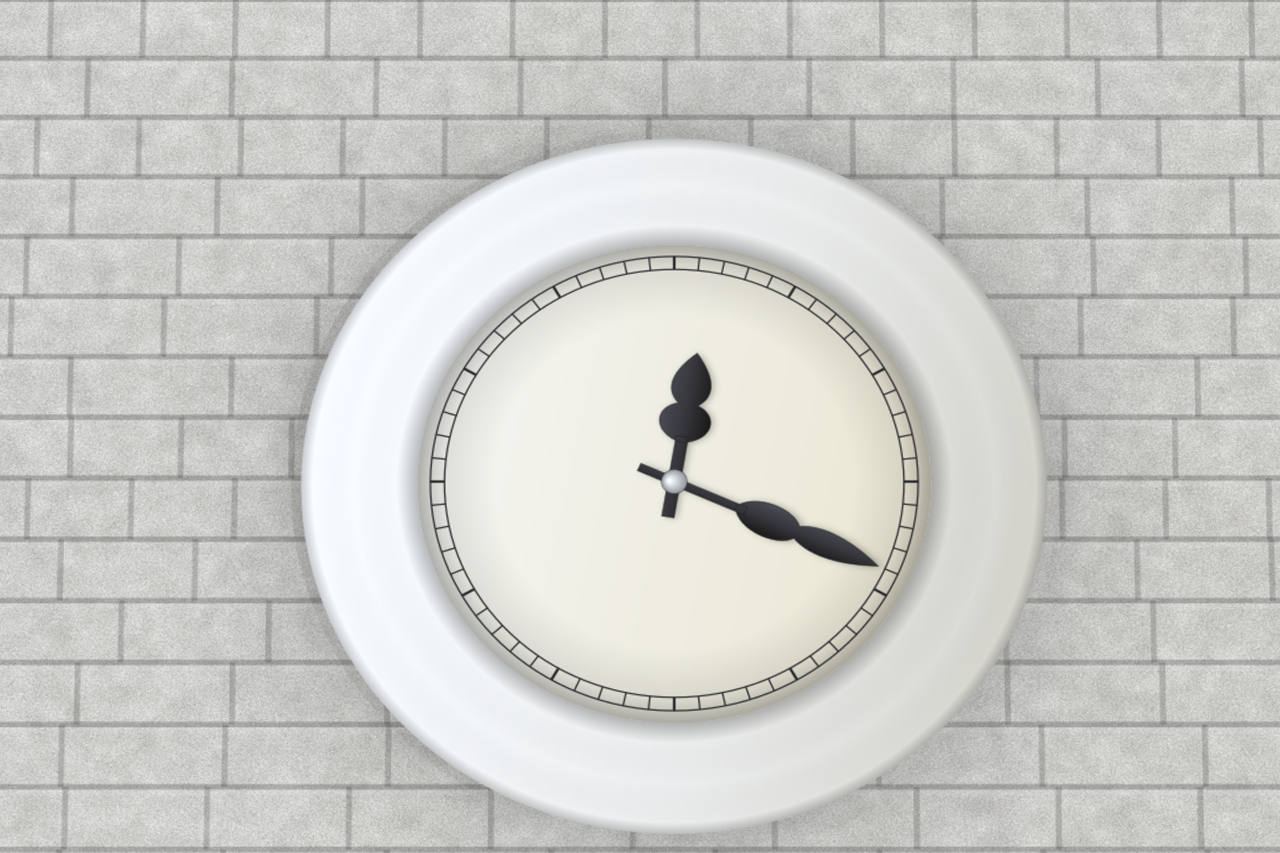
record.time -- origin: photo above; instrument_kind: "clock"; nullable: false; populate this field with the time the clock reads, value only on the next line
12:19
